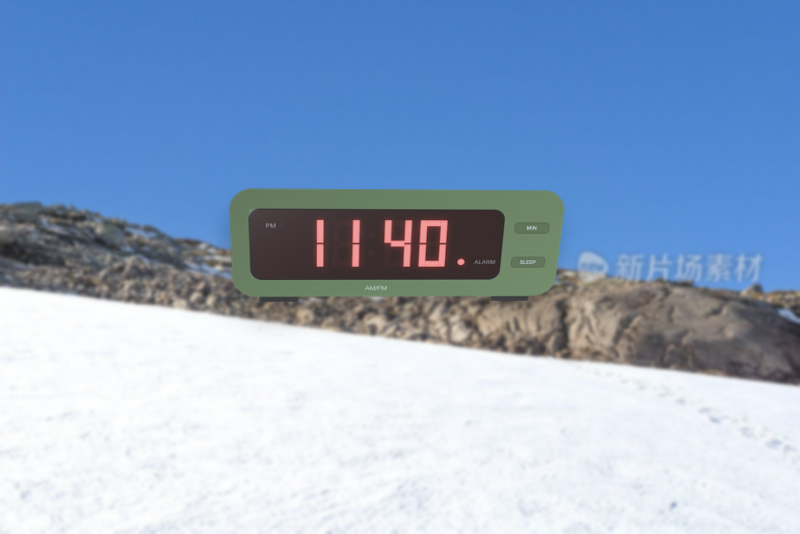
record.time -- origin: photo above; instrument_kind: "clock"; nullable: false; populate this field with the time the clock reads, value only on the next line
11:40
